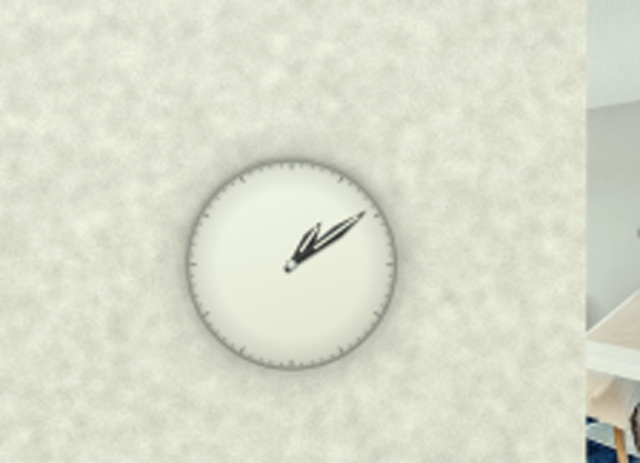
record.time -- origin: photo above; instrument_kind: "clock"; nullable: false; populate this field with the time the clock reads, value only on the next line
1:09
